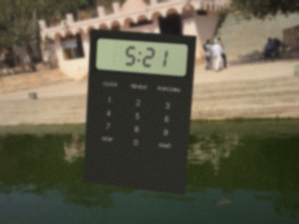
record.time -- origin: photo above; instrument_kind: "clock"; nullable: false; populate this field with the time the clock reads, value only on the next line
5:21
